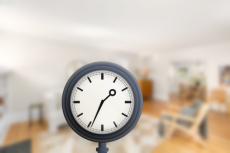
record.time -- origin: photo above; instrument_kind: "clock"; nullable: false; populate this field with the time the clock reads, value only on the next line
1:34
